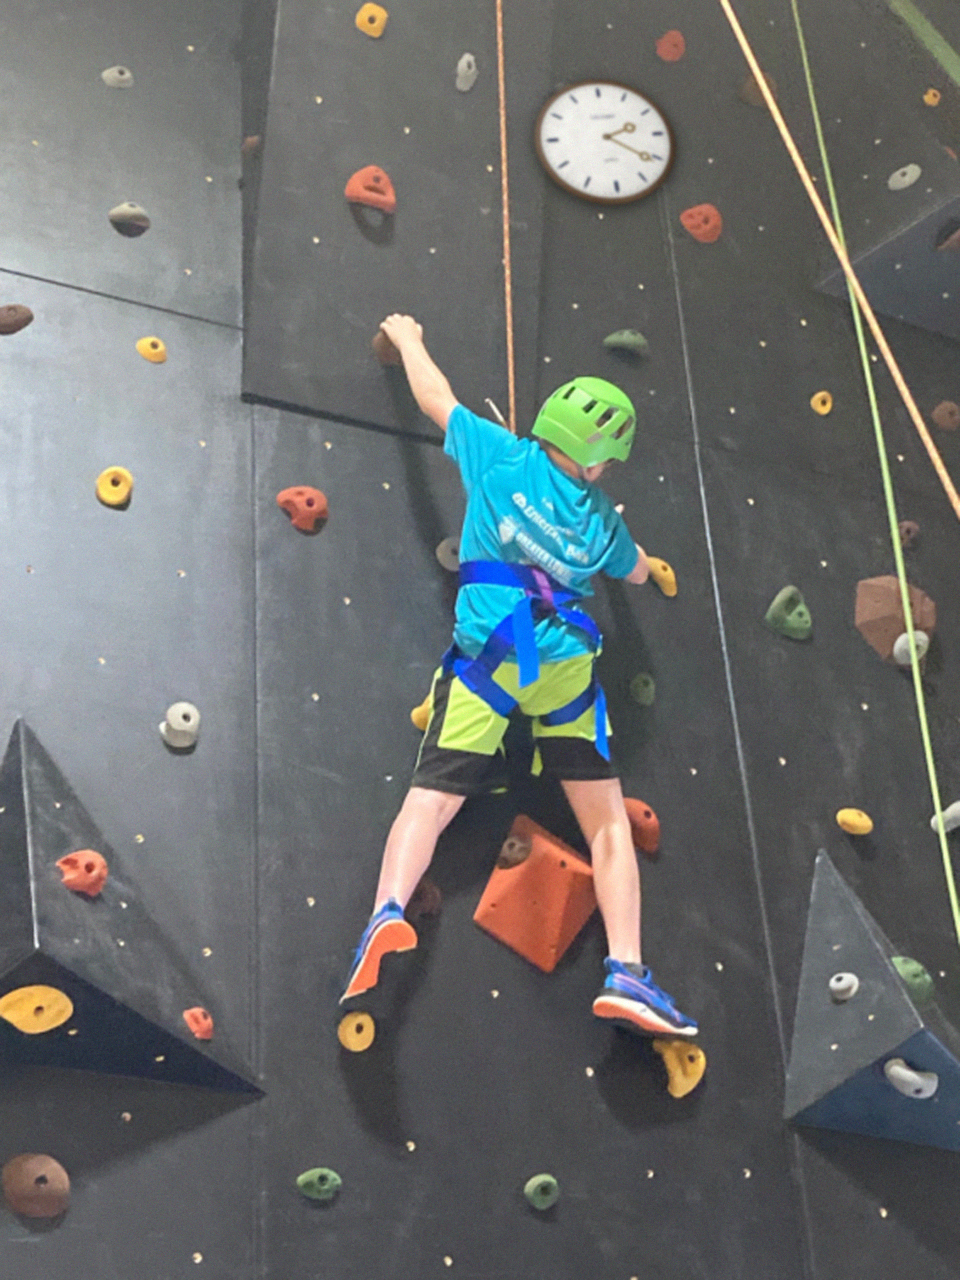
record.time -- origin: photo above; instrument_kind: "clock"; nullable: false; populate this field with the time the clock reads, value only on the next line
2:21
